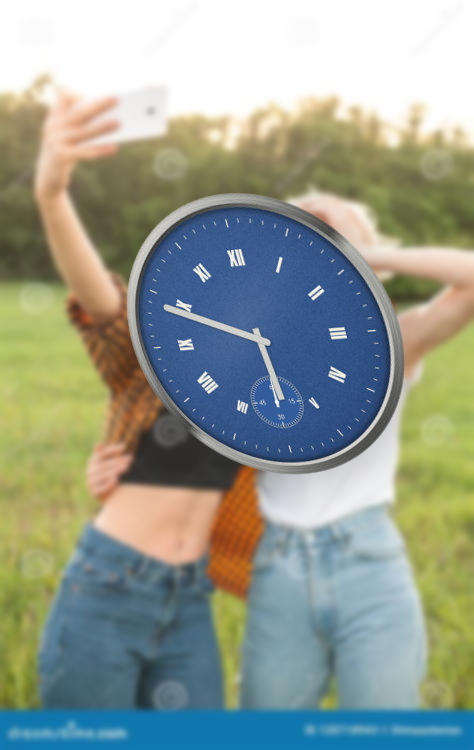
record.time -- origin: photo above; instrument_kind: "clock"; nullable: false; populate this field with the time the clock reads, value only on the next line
5:49
